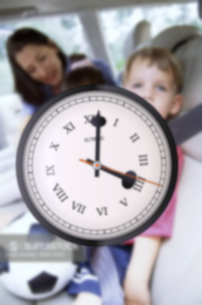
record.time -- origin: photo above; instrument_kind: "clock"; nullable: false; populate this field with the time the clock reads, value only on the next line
4:01:19
